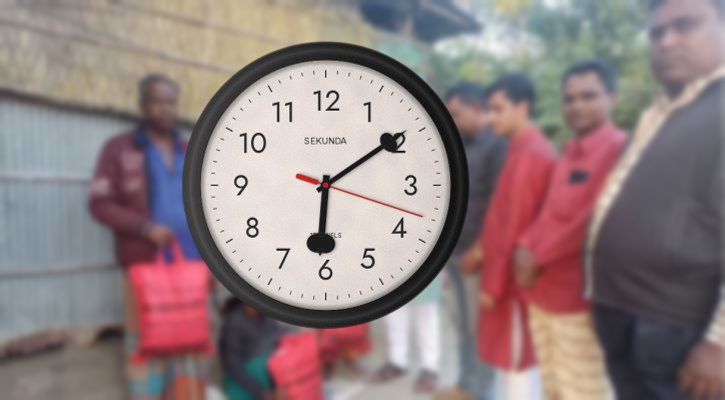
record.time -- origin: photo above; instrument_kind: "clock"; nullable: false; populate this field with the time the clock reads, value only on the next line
6:09:18
